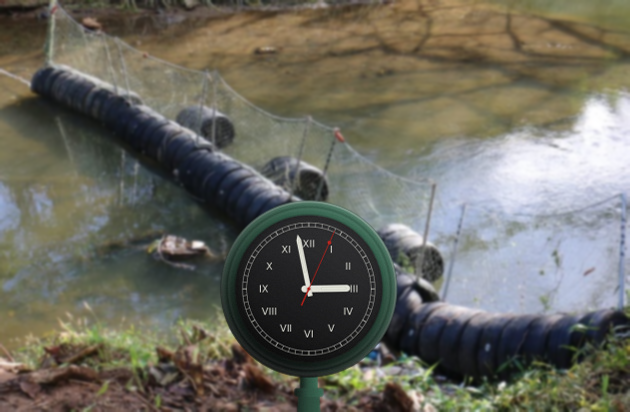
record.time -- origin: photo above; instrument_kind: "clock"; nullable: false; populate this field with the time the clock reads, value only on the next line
2:58:04
